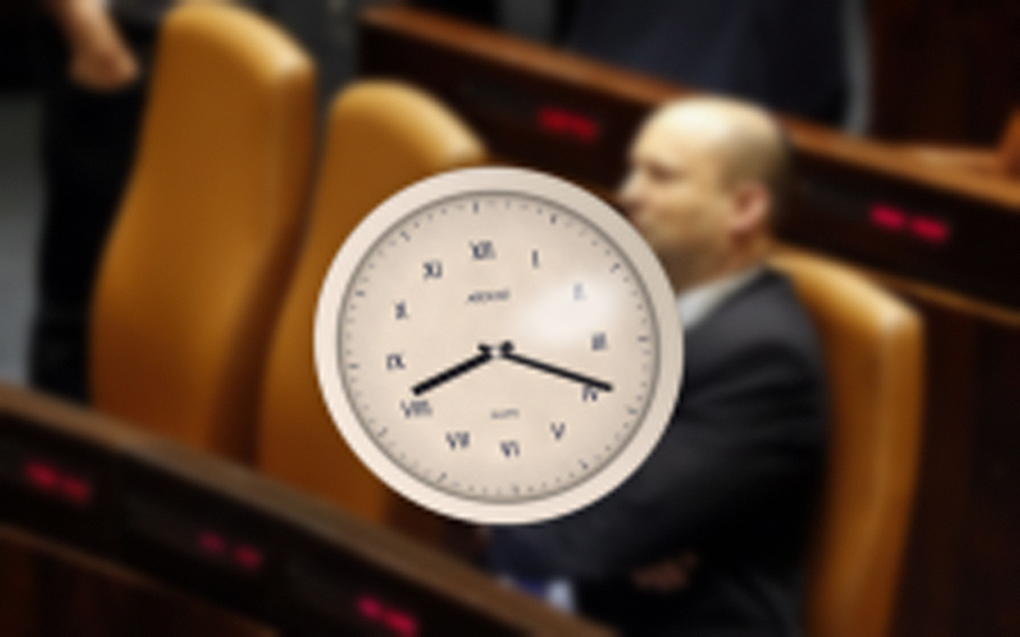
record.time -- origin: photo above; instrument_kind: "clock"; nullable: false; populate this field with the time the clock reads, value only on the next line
8:19
